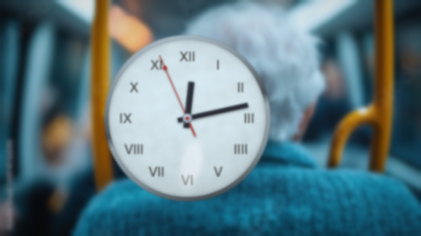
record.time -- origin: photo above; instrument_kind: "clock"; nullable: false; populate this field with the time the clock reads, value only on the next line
12:12:56
